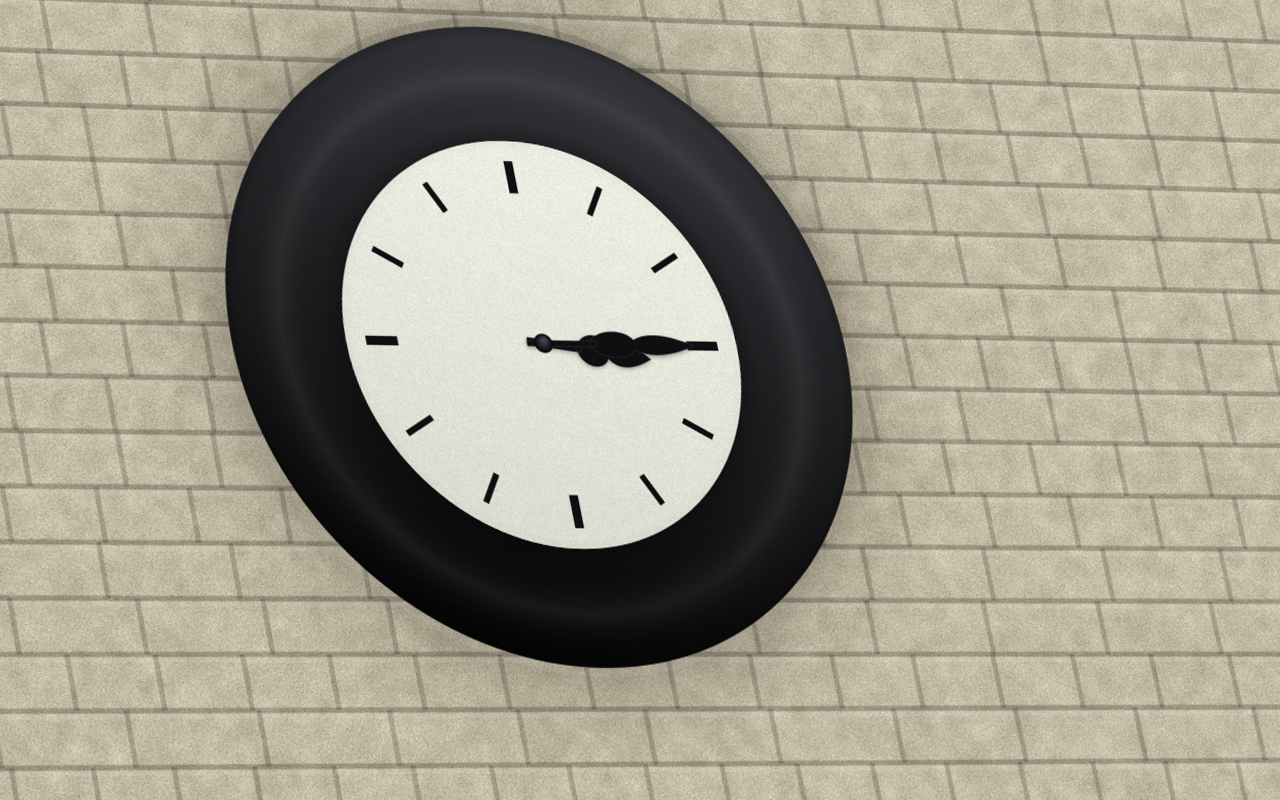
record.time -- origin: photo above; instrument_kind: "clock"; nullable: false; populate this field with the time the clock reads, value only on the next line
3:15
